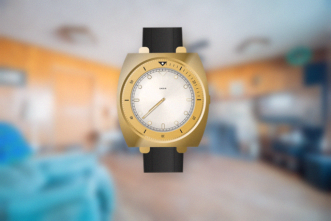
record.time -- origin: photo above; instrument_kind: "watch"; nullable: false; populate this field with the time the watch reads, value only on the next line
7:38
